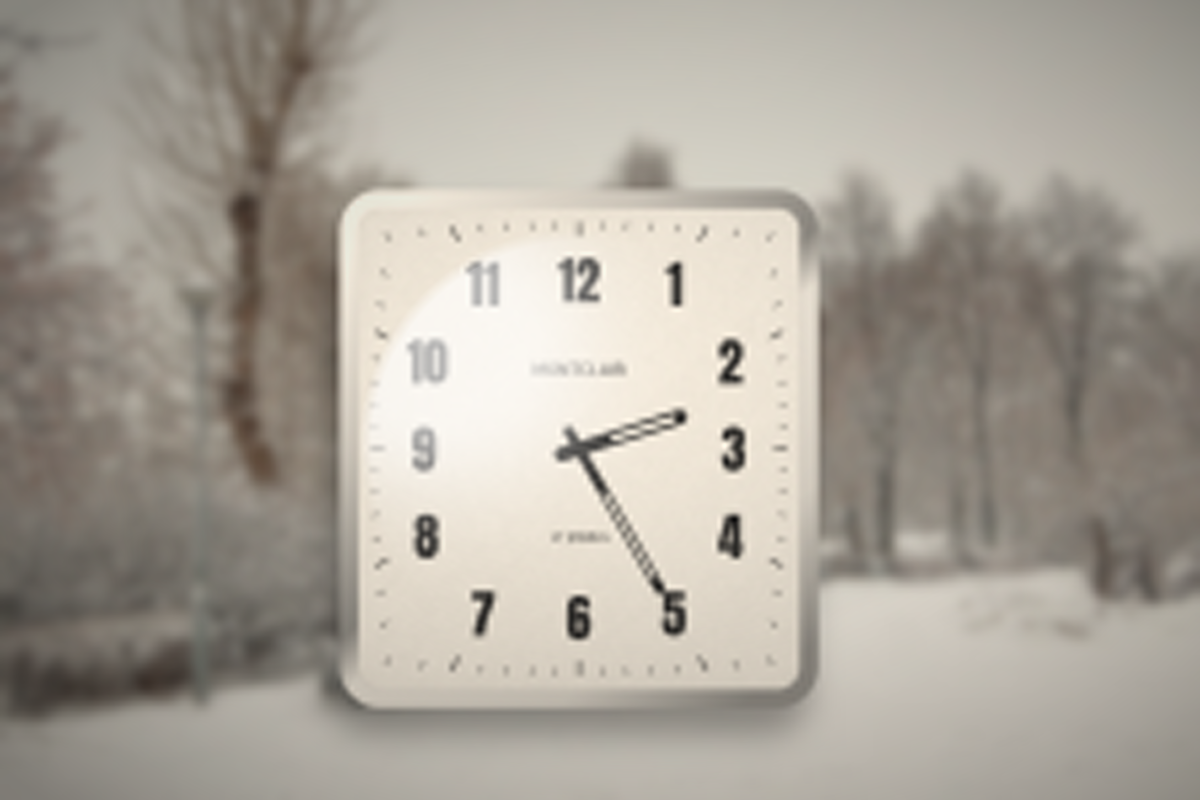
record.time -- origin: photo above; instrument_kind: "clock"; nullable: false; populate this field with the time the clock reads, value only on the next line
2:25
